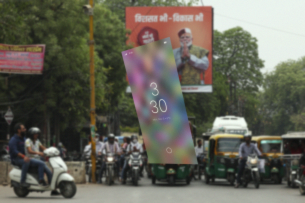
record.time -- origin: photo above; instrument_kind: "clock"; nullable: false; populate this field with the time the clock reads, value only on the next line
3:30
